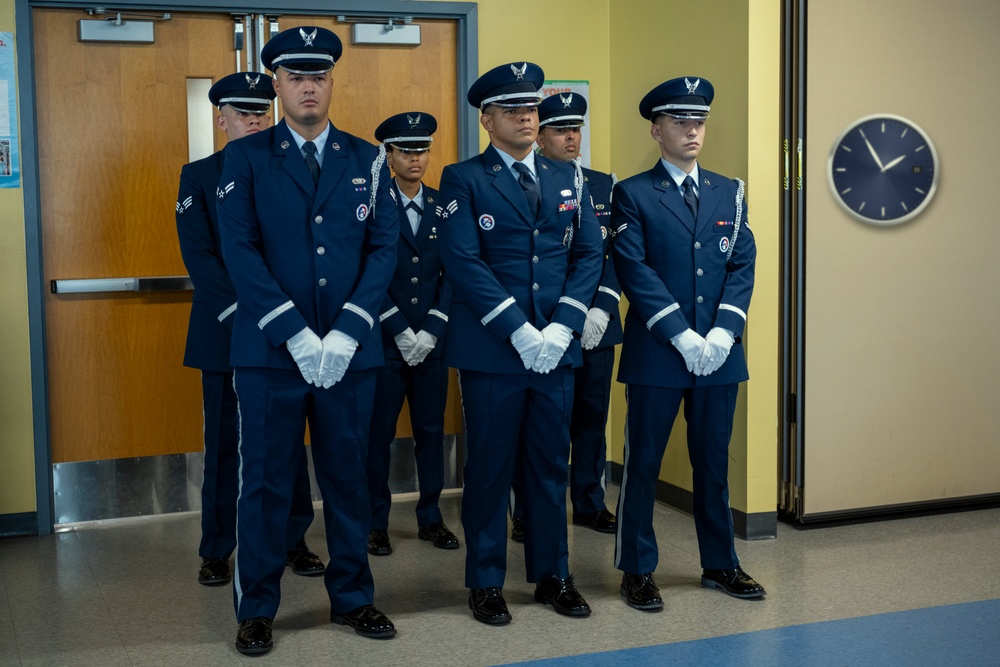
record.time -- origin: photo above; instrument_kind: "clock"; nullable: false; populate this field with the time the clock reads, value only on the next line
1:55
